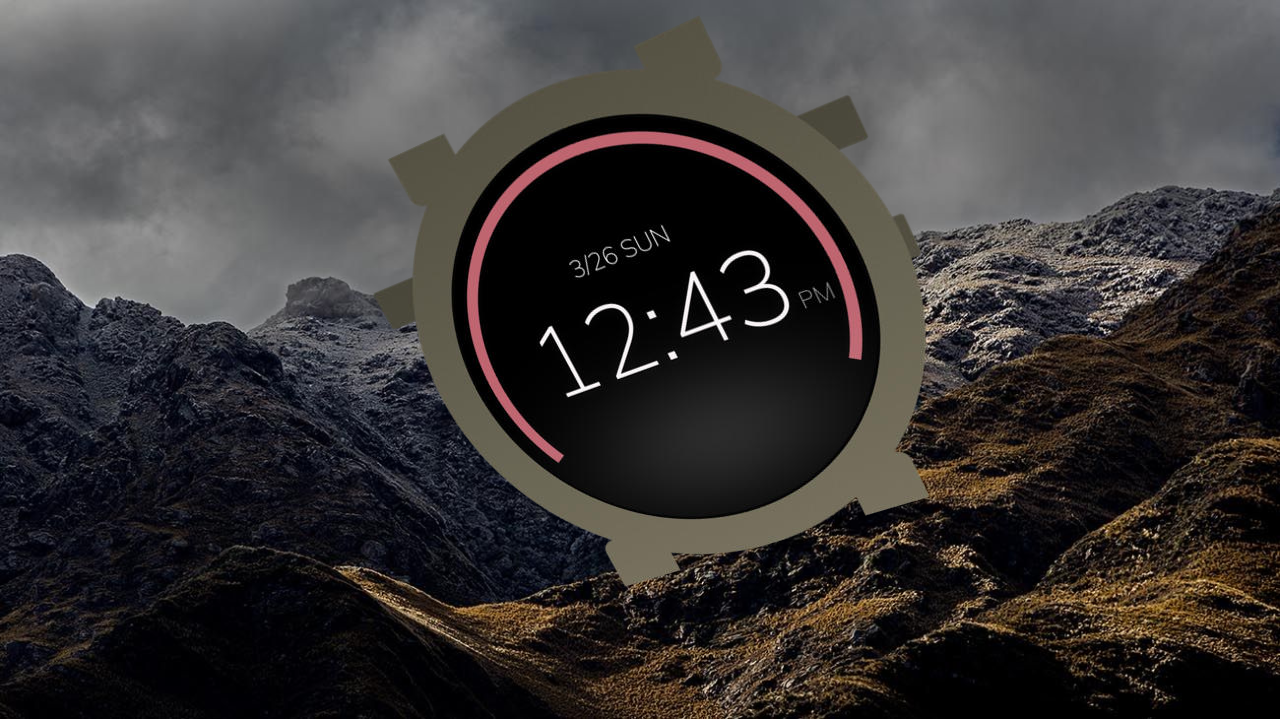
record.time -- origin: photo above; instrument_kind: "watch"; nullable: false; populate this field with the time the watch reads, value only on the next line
12:43
